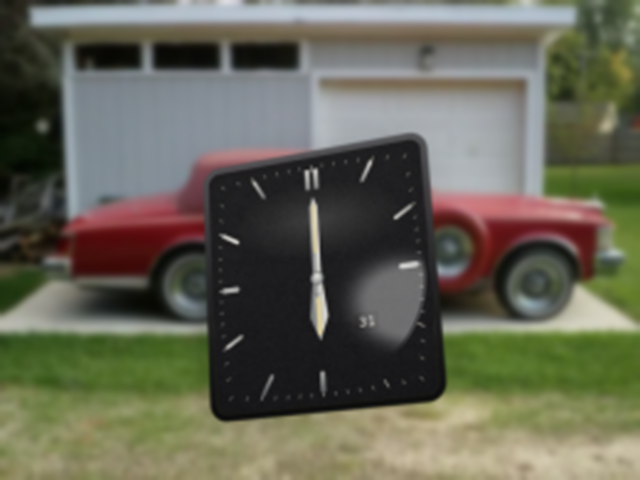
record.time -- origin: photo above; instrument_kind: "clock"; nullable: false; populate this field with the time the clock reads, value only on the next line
6:00
